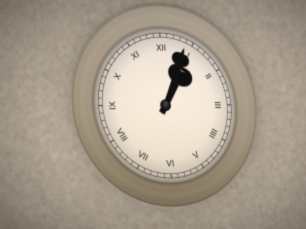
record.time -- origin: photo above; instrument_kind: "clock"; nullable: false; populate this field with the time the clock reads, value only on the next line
1:04
